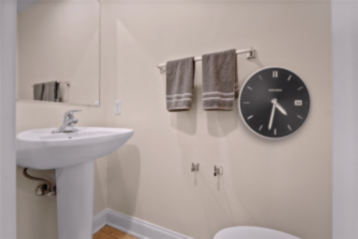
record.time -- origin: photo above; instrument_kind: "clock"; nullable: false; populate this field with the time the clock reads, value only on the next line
4:32
